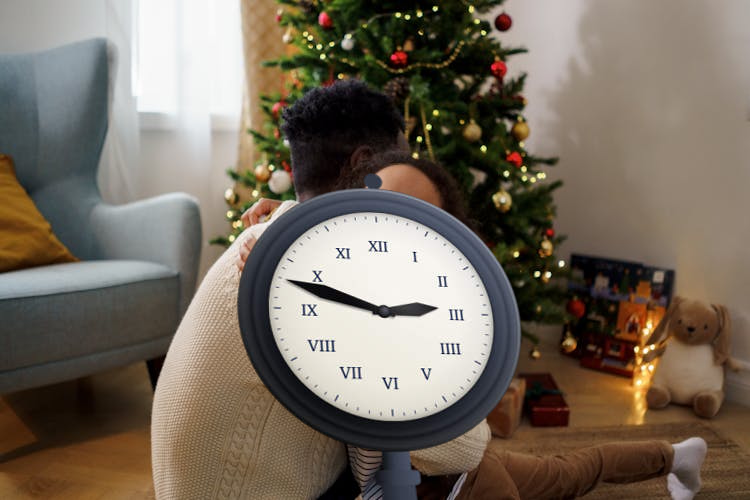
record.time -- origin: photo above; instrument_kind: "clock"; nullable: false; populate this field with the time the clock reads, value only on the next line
2:48
